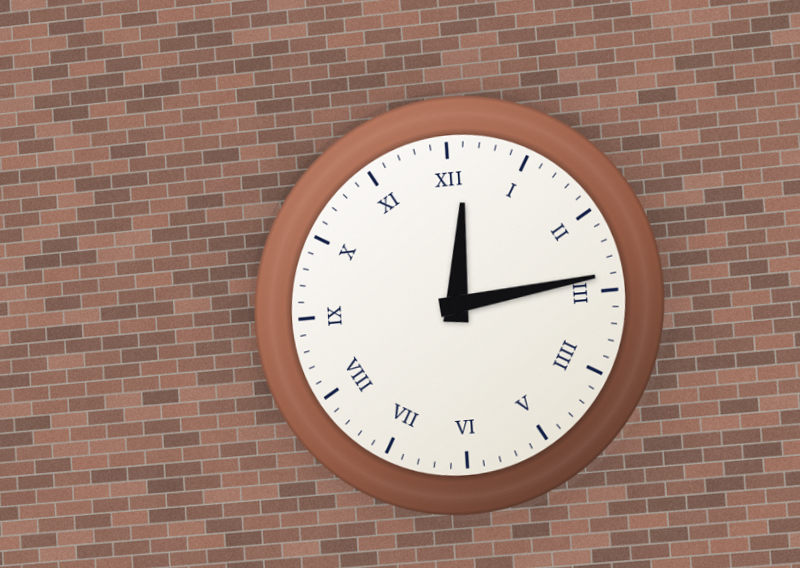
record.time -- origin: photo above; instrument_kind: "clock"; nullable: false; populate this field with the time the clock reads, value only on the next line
12:14
